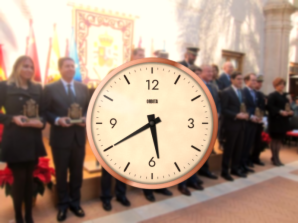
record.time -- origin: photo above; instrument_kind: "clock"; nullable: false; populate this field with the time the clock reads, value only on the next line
5:40
